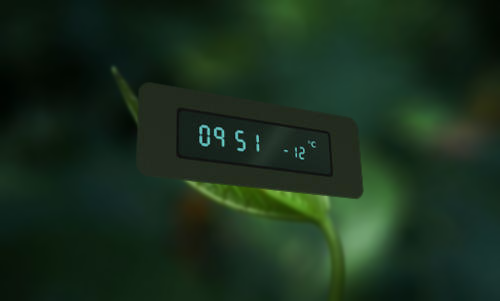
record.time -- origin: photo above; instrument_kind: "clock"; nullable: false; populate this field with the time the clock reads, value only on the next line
9:51
